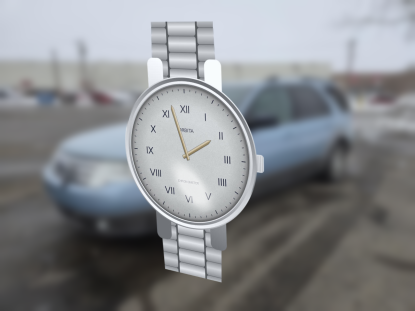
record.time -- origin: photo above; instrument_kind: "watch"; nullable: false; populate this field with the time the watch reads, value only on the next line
1:57
